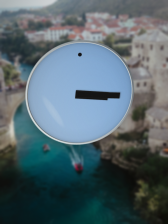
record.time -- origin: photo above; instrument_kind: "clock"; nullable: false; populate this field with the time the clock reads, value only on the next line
3:16
